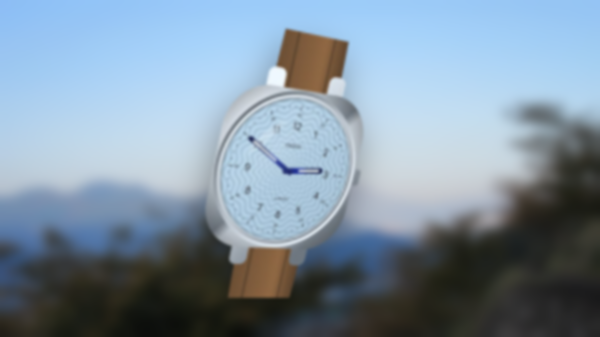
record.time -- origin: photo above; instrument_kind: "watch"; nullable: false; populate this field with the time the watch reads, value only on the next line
2:50
